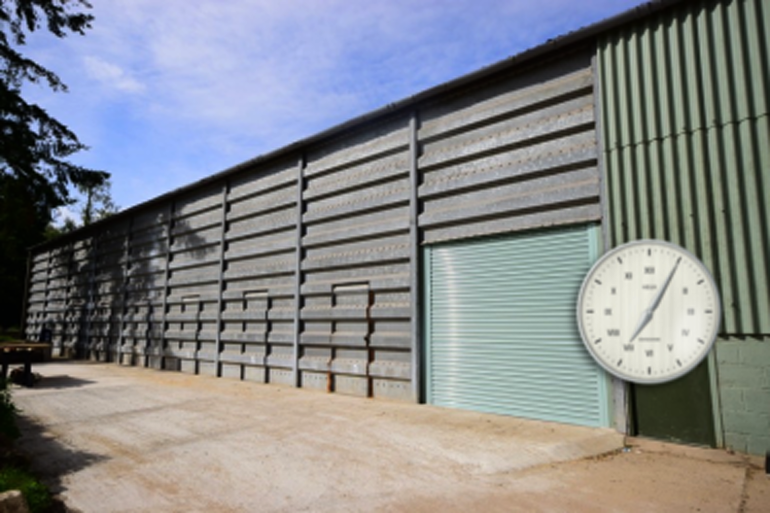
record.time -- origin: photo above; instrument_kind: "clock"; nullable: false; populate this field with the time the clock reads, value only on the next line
7:05
